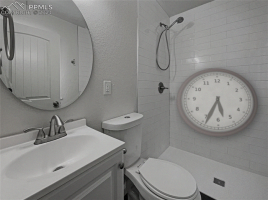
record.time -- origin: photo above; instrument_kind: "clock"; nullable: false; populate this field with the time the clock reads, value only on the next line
5:34
